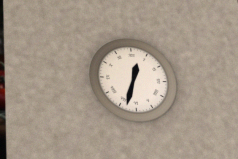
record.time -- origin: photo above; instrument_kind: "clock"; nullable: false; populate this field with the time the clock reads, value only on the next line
12:33
